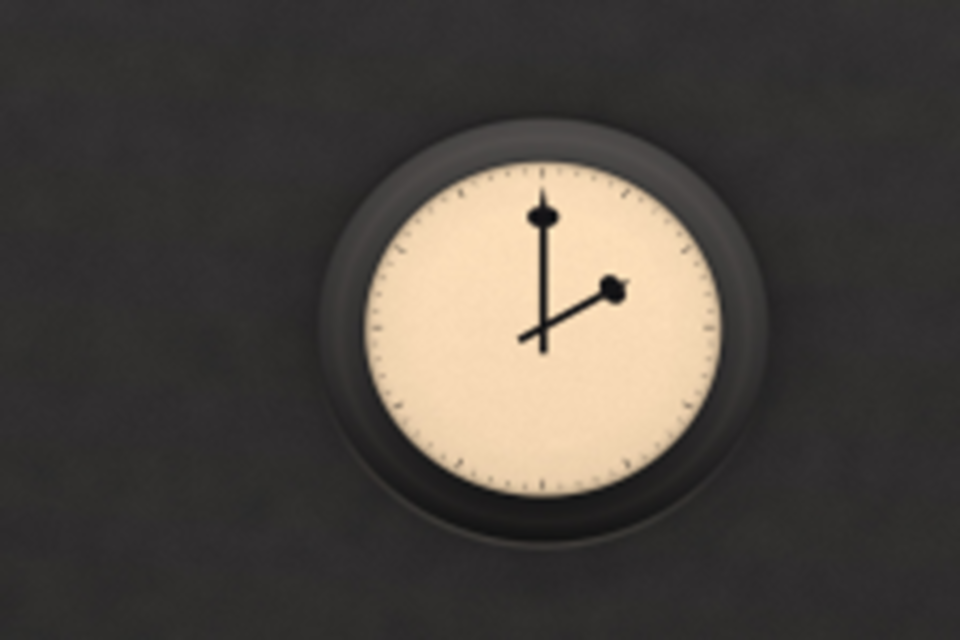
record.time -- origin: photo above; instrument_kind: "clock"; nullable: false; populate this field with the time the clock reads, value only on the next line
2:00
